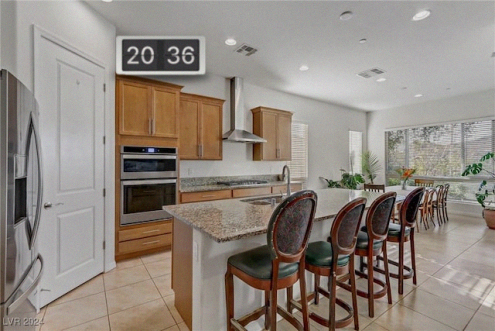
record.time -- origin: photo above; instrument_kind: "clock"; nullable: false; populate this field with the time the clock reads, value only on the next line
20:36
